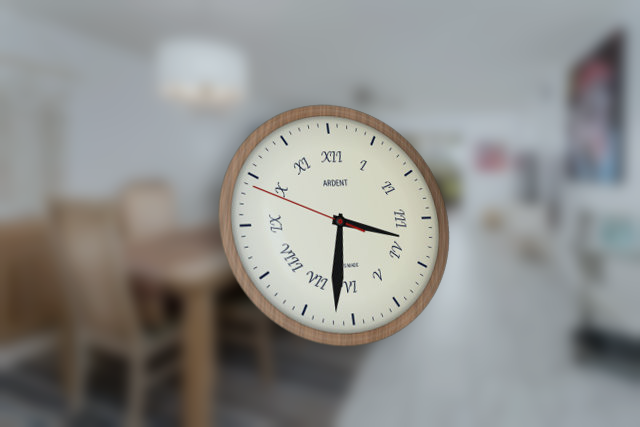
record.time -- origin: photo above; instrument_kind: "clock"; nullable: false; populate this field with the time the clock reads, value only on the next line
3:31:49
